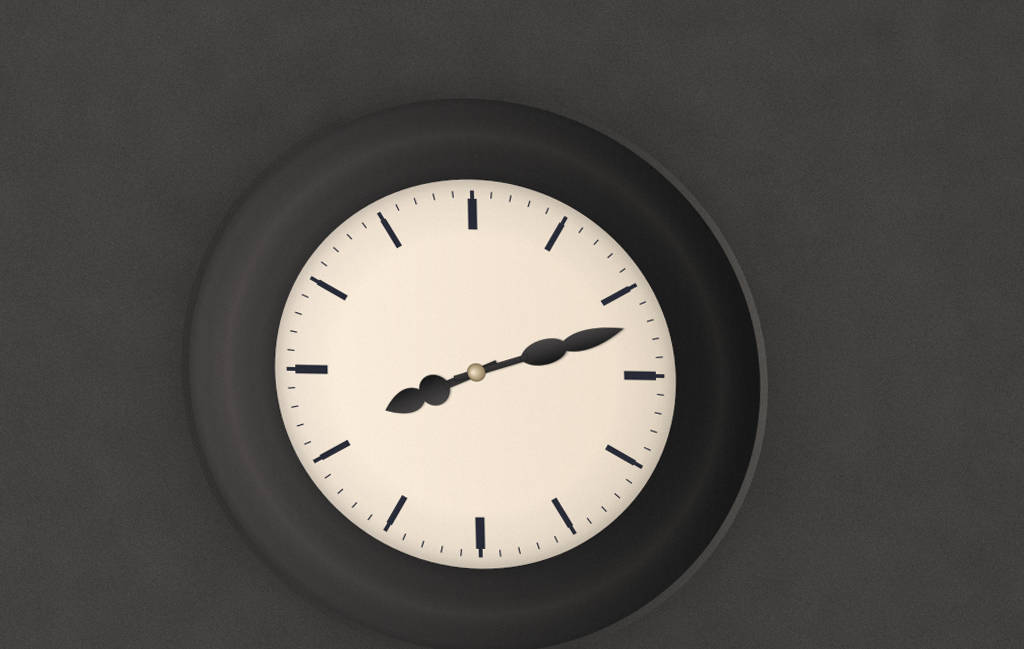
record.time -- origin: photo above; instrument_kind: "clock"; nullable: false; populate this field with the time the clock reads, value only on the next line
8:12
